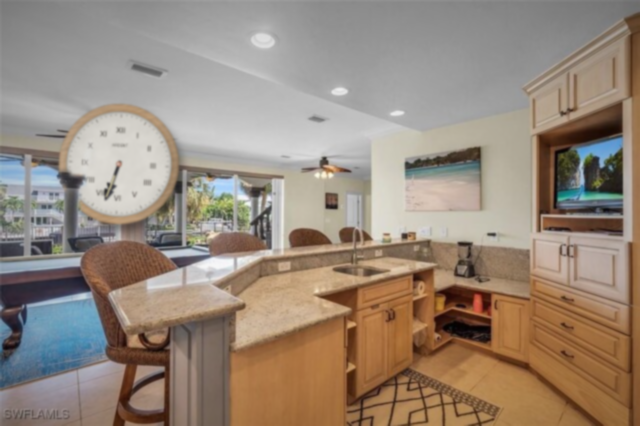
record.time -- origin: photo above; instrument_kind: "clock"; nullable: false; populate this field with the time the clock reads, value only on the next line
6:33
